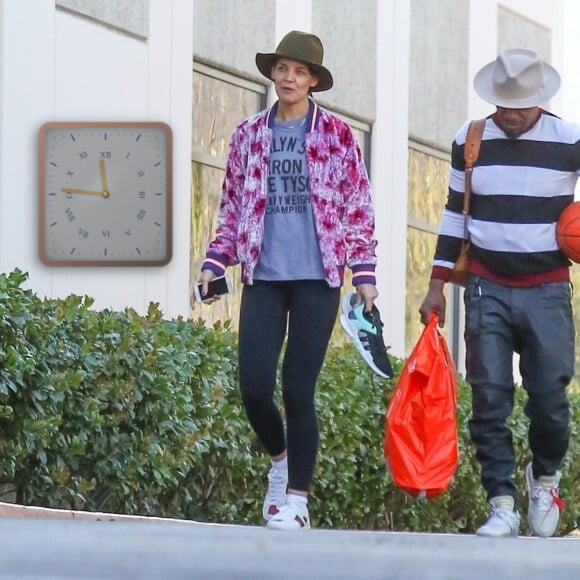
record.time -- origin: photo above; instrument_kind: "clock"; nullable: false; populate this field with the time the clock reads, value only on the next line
11:46
